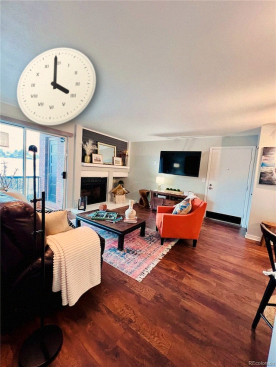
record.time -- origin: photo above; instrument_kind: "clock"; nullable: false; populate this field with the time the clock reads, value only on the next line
3:59
